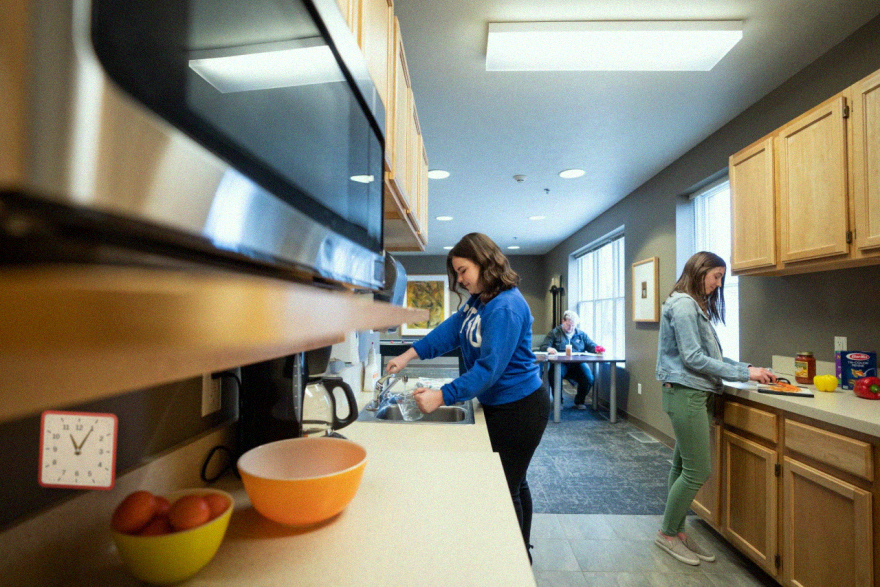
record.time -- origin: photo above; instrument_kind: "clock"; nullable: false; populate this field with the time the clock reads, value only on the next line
11:05
